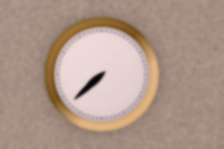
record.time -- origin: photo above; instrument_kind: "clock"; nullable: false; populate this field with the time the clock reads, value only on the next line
7:38
